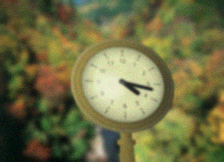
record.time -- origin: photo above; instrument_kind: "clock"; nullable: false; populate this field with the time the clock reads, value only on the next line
4:17
